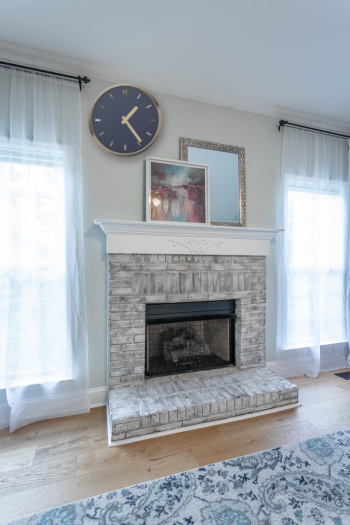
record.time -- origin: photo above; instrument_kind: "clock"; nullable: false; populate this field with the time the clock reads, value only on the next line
1:24
